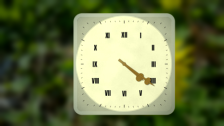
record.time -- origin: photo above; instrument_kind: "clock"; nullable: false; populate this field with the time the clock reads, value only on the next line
4:21
